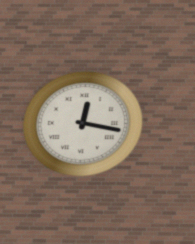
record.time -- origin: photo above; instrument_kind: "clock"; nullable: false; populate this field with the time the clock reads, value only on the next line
12:17
